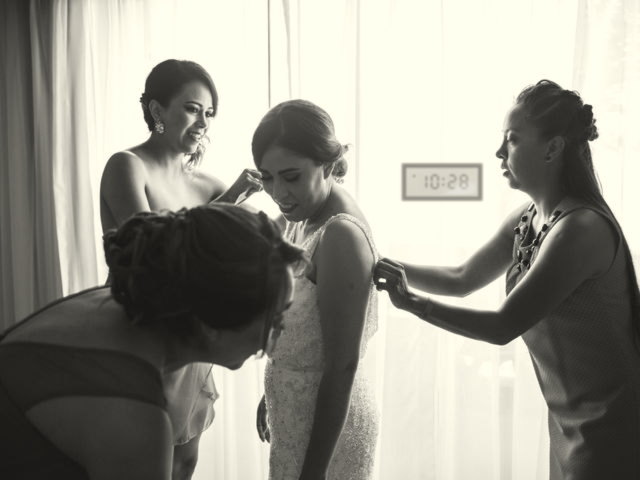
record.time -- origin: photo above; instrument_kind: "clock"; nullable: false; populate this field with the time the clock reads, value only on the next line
10:28
